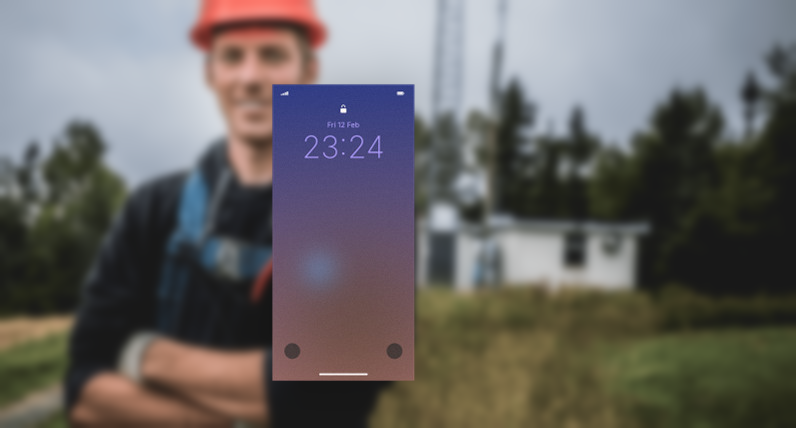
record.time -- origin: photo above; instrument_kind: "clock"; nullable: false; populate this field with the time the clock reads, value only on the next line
23:24
